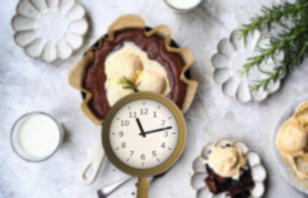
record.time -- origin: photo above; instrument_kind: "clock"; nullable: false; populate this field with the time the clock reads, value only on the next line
11:13
